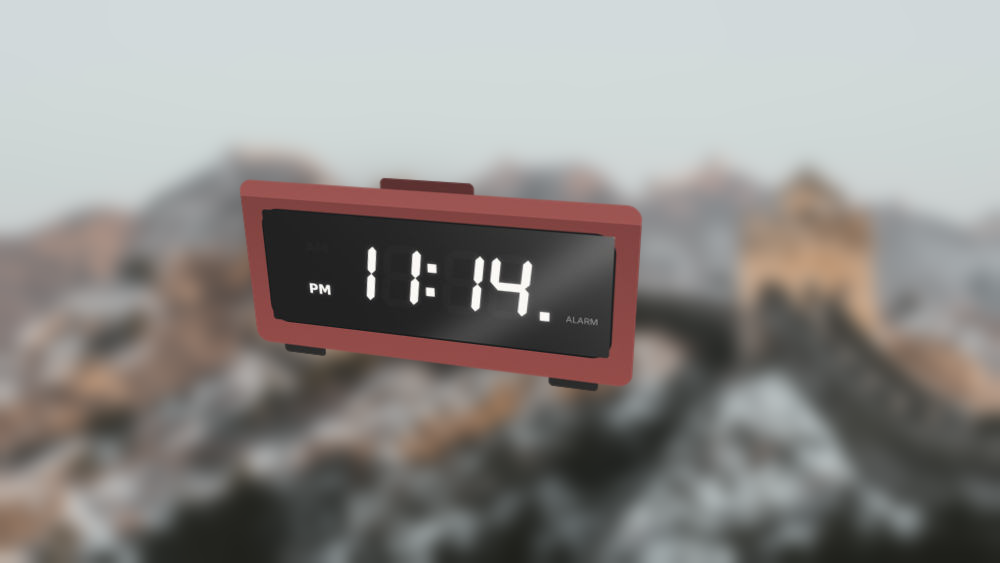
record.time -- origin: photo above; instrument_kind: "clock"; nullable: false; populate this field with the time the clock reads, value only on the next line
11:14
